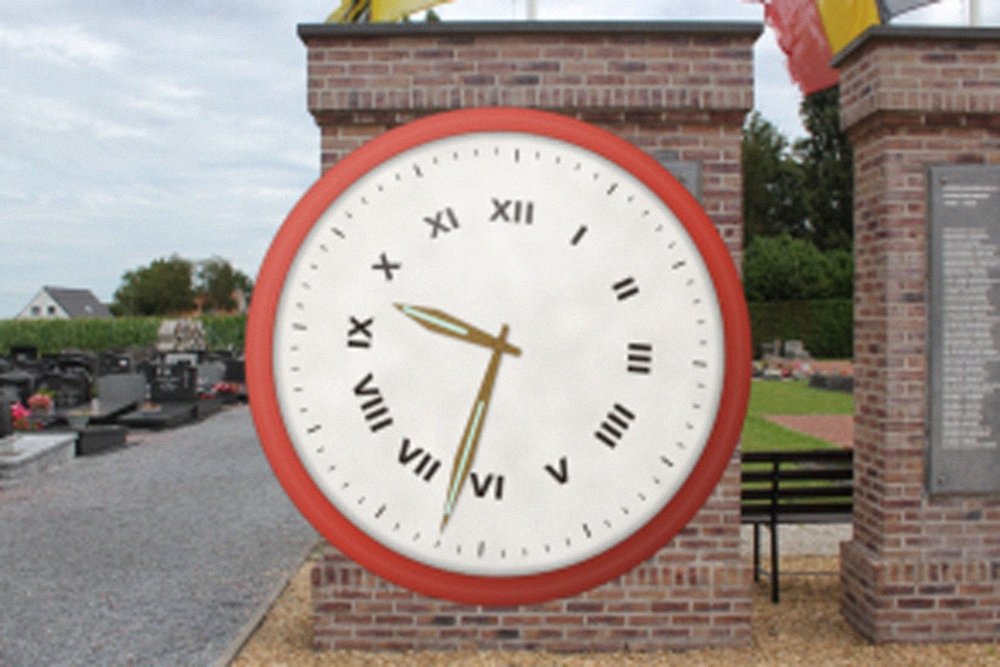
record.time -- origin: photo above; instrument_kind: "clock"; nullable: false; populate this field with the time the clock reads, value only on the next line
9:32
